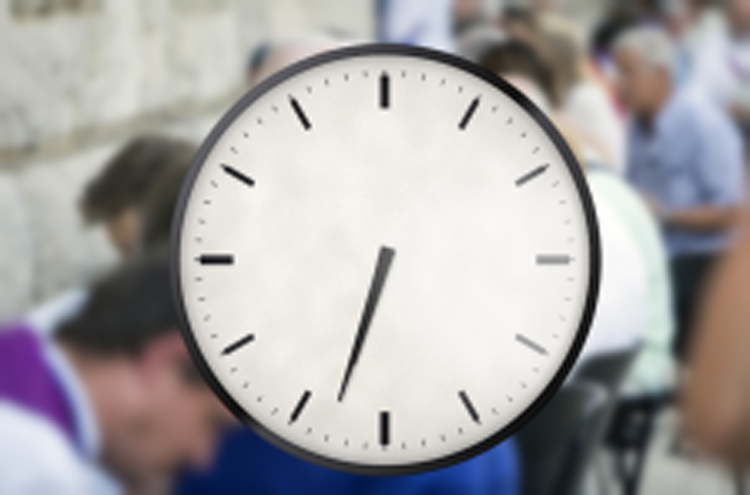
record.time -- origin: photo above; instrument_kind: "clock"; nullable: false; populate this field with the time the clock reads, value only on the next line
6:33
